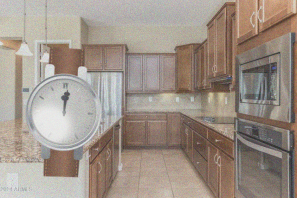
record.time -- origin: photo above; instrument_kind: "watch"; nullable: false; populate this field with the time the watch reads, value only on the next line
12:01
